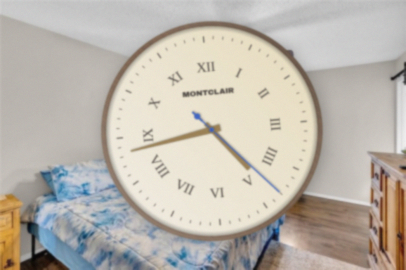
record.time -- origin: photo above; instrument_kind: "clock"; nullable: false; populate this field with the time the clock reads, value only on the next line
4:43:23
